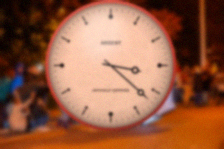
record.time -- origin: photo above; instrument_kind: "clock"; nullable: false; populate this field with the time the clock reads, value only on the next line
3:22
